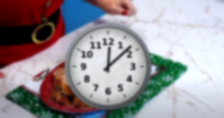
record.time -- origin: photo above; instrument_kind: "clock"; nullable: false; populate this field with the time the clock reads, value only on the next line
12:08
